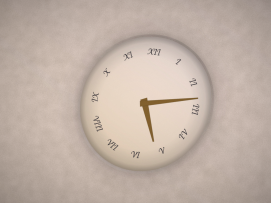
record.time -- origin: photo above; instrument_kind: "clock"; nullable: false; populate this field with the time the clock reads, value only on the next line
5:13
